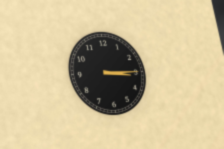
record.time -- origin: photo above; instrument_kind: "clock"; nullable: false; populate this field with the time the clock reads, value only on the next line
3:15
